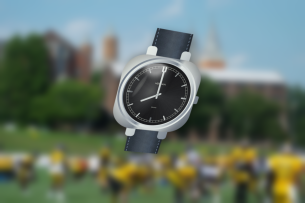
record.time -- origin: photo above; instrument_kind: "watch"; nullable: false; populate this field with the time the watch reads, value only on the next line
8:00
